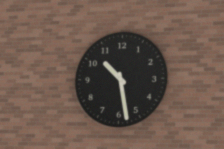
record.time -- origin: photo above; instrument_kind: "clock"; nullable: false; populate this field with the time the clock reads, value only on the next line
10:28
